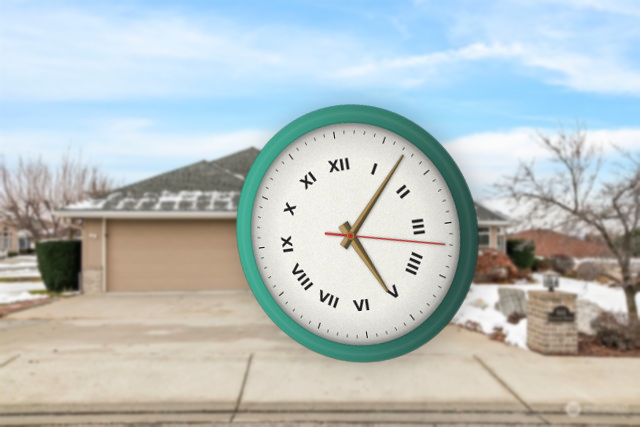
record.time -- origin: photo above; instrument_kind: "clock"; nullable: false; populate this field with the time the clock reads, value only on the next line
5:07:17
